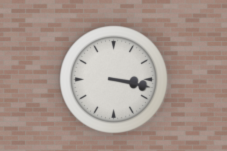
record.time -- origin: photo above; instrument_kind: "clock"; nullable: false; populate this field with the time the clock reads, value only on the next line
3:17
